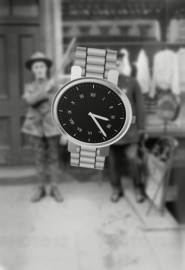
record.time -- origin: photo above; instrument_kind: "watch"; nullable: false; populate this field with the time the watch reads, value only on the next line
3:24
